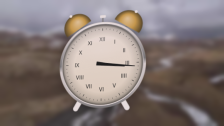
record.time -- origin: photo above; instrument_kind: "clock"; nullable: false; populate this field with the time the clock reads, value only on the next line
3:16
